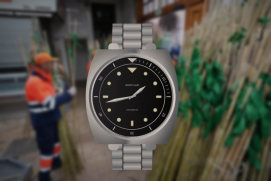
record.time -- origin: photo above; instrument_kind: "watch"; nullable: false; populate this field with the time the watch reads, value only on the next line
1:43
